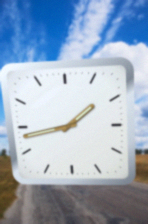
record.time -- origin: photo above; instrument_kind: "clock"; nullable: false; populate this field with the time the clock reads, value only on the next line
1:43
